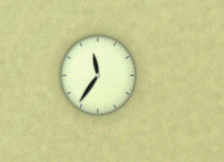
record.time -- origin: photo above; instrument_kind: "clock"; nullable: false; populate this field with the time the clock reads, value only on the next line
11:36
